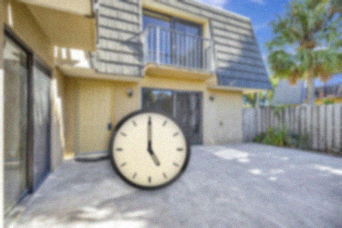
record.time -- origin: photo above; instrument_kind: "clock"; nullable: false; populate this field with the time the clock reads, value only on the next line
5:00
